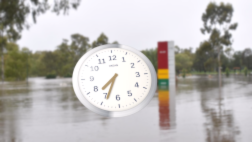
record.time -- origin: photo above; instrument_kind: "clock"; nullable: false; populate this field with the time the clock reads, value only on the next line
7:34
